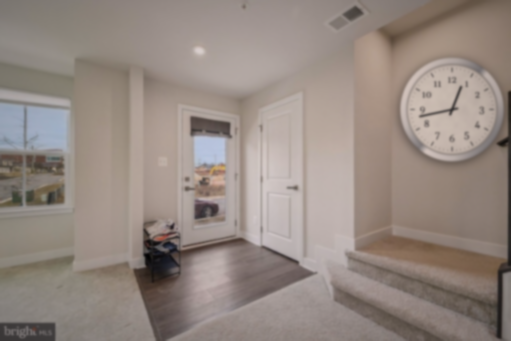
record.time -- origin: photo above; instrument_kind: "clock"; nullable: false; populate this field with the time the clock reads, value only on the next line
12:43
